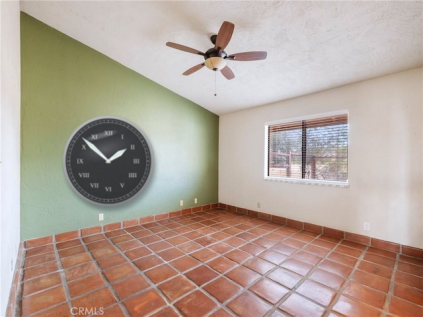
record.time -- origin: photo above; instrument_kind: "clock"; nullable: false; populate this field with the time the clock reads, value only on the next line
1:52
